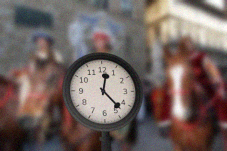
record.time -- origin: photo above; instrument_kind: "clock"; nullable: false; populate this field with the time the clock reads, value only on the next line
12:23
